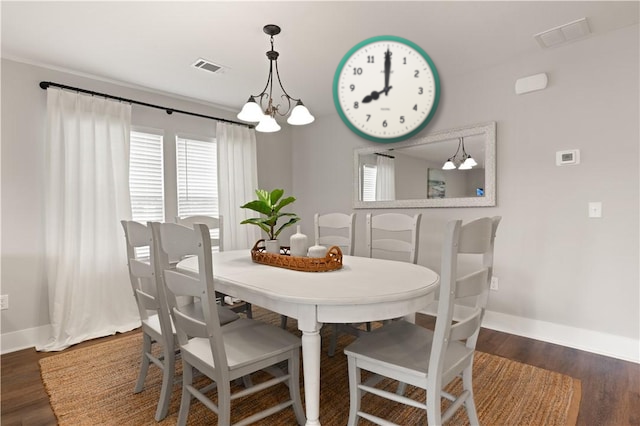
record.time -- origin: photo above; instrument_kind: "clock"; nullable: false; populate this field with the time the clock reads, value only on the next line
8:00
